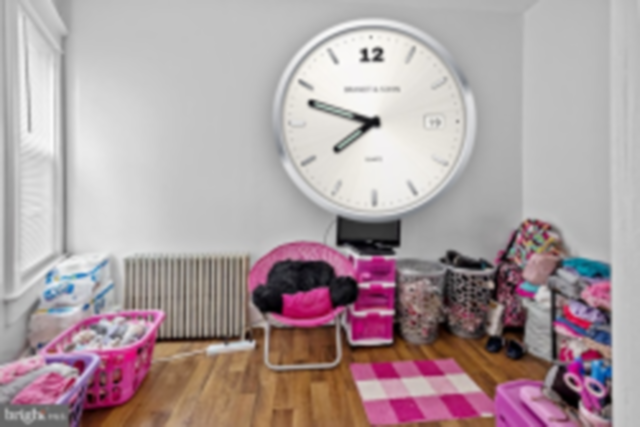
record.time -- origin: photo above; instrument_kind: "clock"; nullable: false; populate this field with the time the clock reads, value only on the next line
7:48
